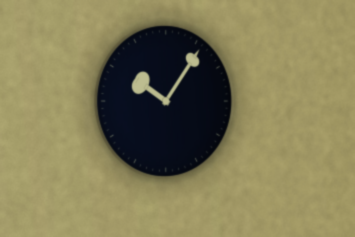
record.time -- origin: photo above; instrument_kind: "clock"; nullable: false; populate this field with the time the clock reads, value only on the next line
10:06
